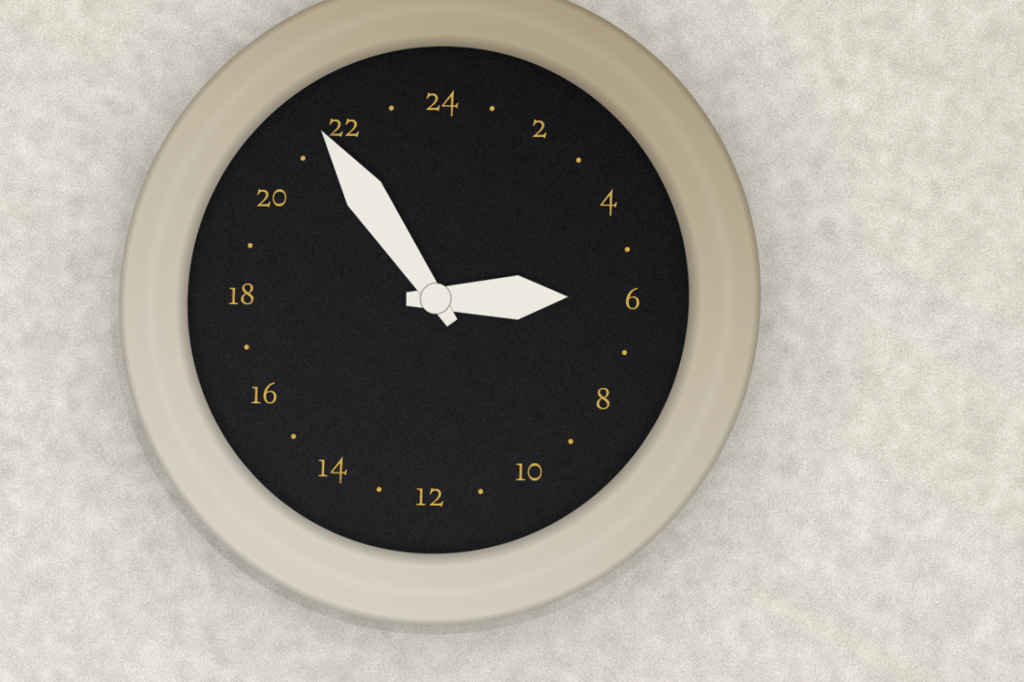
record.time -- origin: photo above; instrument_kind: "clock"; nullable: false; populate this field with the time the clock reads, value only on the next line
5:54
